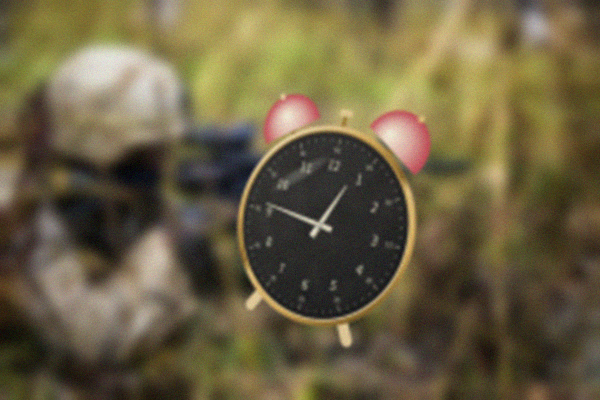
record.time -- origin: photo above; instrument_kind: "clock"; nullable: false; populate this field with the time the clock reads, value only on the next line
12:46
